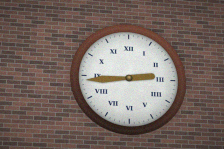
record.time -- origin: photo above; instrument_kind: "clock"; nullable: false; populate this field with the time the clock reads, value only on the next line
2:44
